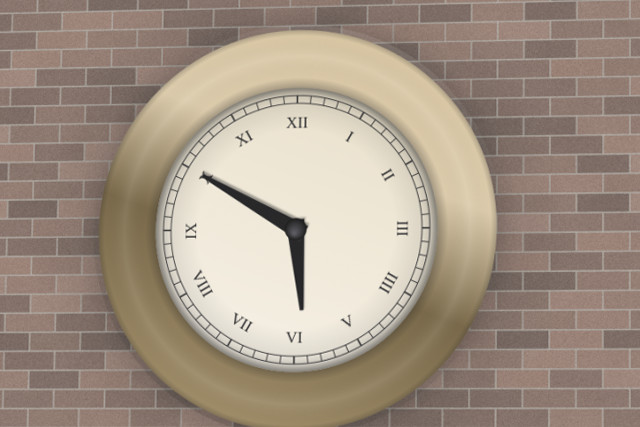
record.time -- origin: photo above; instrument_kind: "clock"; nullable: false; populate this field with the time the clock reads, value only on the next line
5:50
